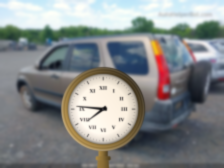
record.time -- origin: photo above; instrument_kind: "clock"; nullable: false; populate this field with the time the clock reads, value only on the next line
7:46
